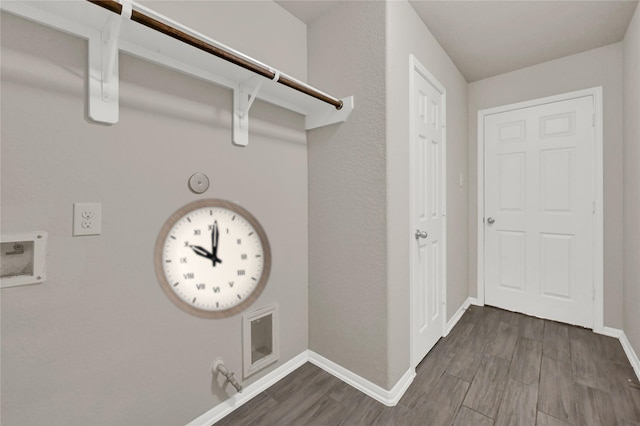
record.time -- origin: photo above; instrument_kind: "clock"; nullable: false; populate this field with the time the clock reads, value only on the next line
10:01
